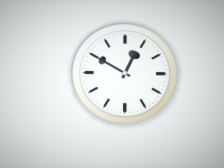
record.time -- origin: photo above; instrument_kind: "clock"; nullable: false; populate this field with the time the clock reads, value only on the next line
12:50
